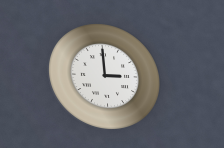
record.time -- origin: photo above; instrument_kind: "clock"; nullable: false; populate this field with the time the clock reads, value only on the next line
3:00
